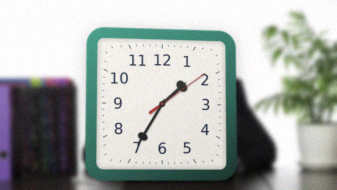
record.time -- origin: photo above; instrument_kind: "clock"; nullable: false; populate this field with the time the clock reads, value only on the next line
1:35:09
